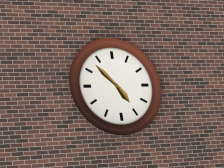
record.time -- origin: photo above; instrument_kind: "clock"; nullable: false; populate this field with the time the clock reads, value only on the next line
4:53
